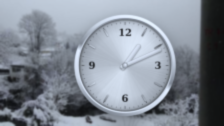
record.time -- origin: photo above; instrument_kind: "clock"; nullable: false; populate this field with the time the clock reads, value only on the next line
1:11
